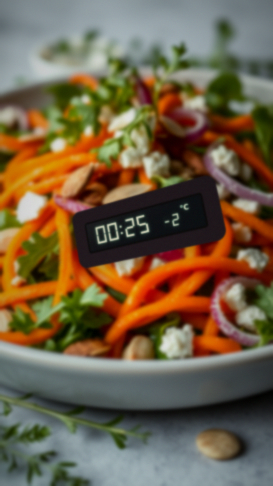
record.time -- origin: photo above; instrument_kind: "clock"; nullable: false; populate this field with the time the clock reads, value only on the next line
0:25
